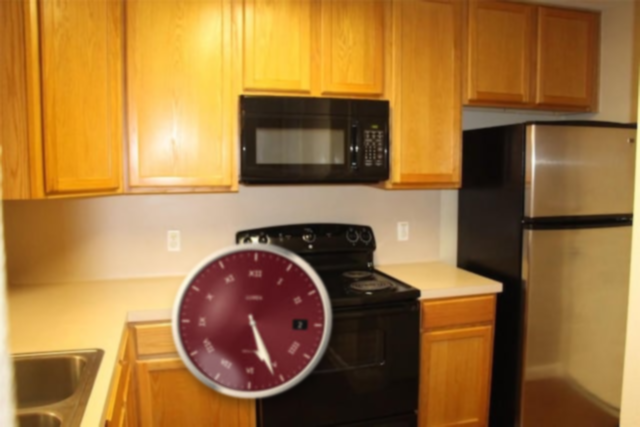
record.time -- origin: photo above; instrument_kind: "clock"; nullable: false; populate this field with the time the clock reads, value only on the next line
5:26
